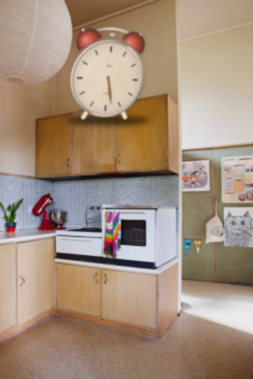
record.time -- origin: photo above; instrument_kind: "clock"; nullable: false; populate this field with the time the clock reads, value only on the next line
5:28
